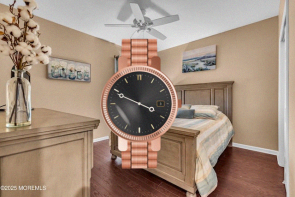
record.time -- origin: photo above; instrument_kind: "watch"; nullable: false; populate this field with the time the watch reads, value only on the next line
3:49
